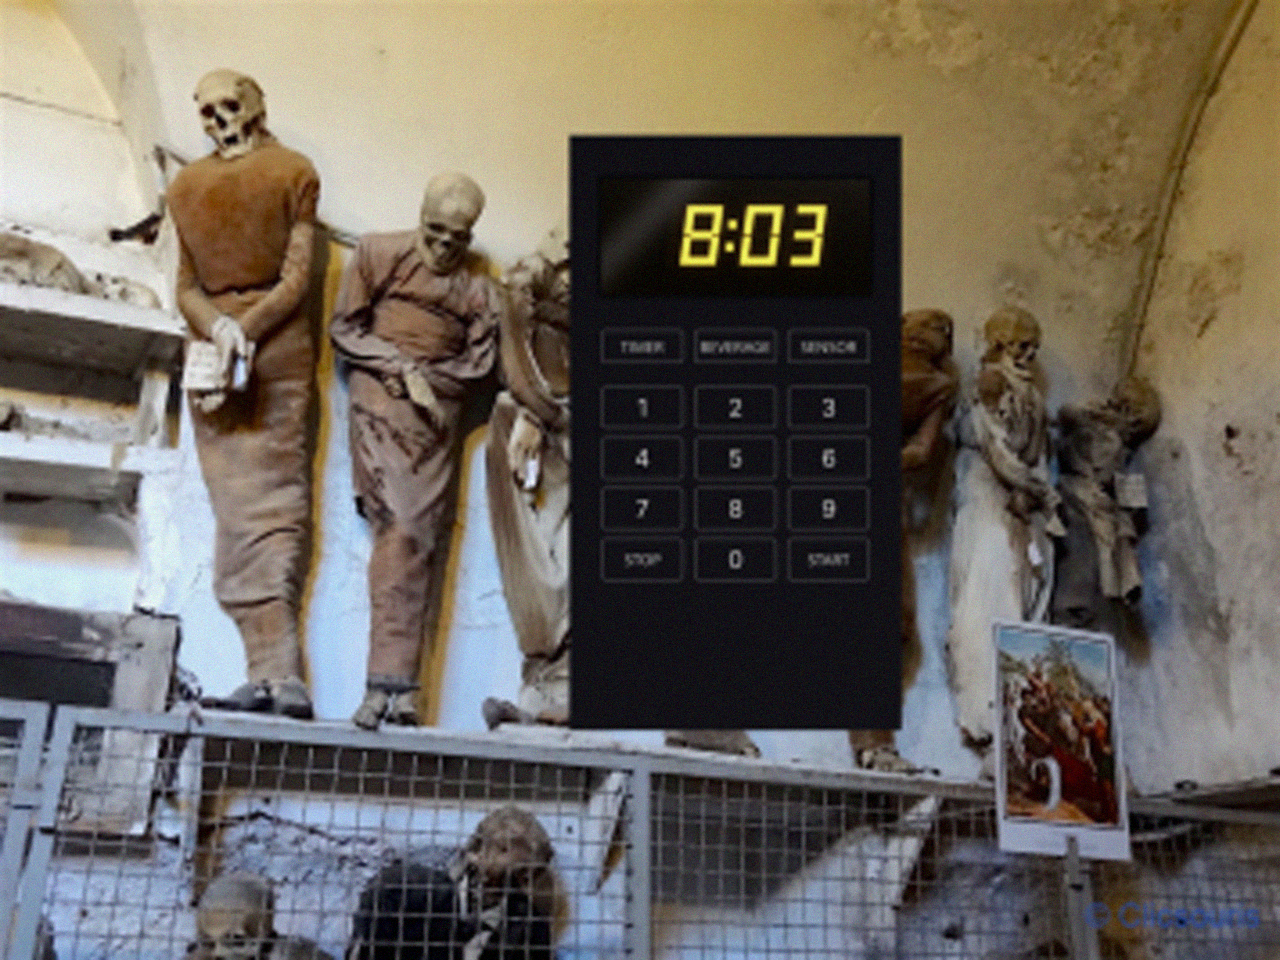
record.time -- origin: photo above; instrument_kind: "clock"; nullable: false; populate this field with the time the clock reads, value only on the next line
8:03
